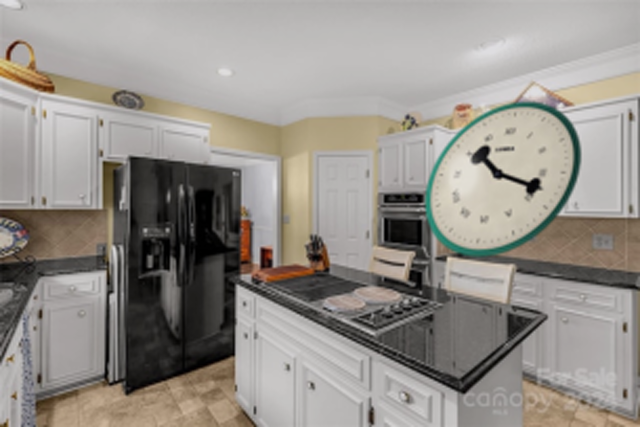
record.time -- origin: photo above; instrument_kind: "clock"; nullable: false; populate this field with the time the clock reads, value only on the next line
10:18
